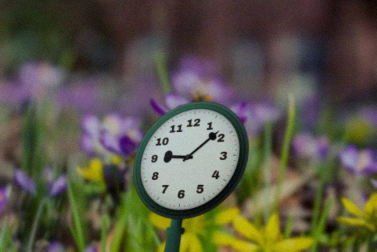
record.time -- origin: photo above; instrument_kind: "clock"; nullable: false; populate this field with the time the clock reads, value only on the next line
9:08
